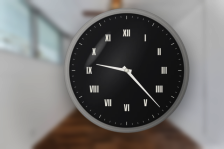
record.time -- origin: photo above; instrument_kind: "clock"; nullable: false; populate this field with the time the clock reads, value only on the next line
9:23
